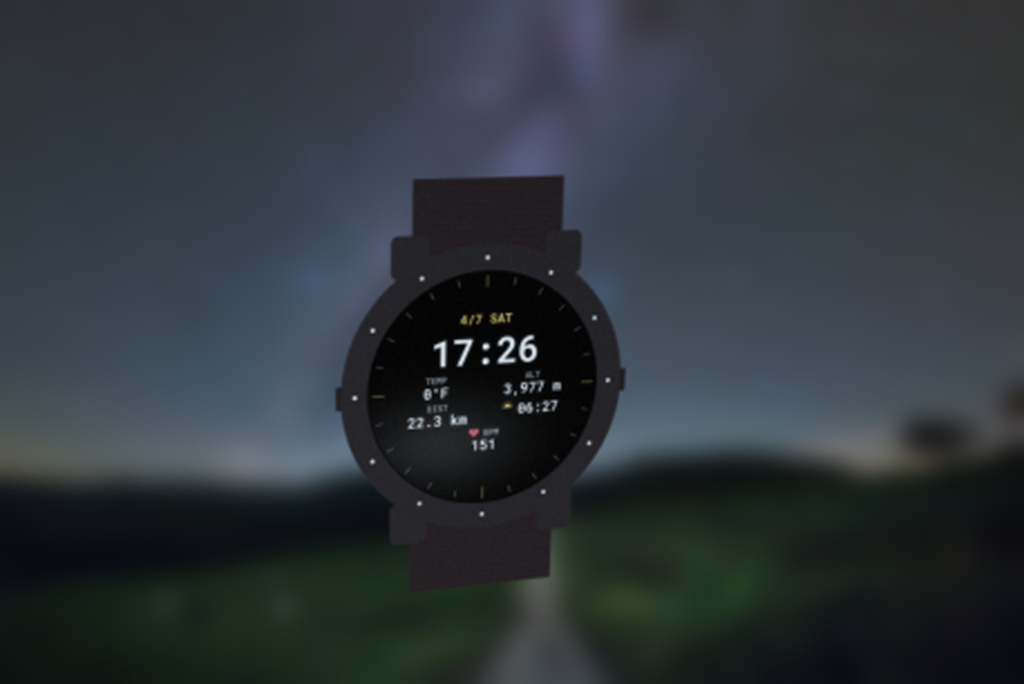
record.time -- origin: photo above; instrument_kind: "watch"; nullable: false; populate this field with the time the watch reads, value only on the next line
17:26
